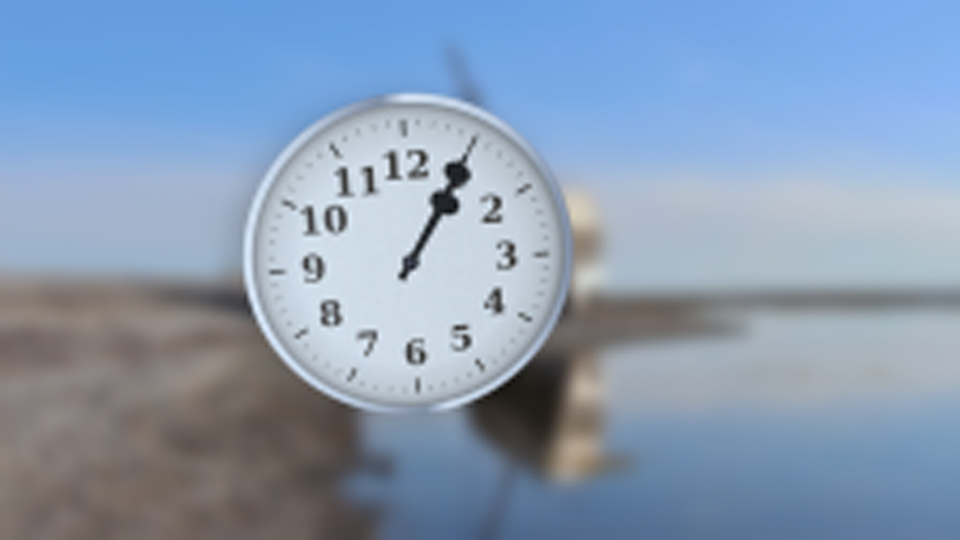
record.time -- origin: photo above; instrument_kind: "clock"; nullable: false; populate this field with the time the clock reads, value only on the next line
1:05
